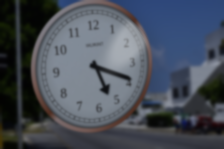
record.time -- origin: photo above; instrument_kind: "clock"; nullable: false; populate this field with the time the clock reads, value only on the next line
5:19
